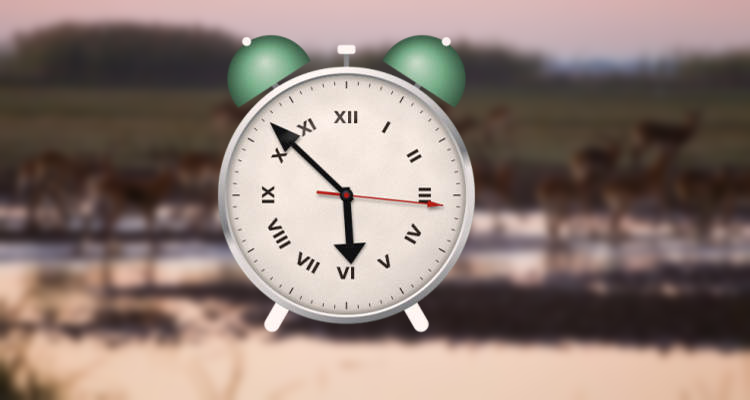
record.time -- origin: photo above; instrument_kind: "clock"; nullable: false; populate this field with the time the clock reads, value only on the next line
5:52:16
